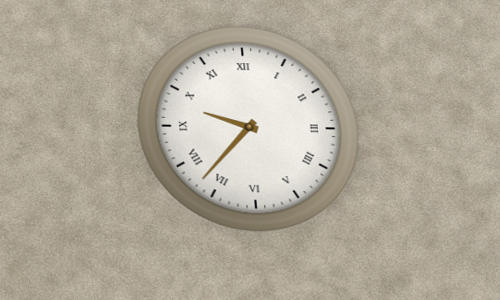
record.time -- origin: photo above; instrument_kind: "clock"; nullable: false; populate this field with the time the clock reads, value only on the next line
9:37
